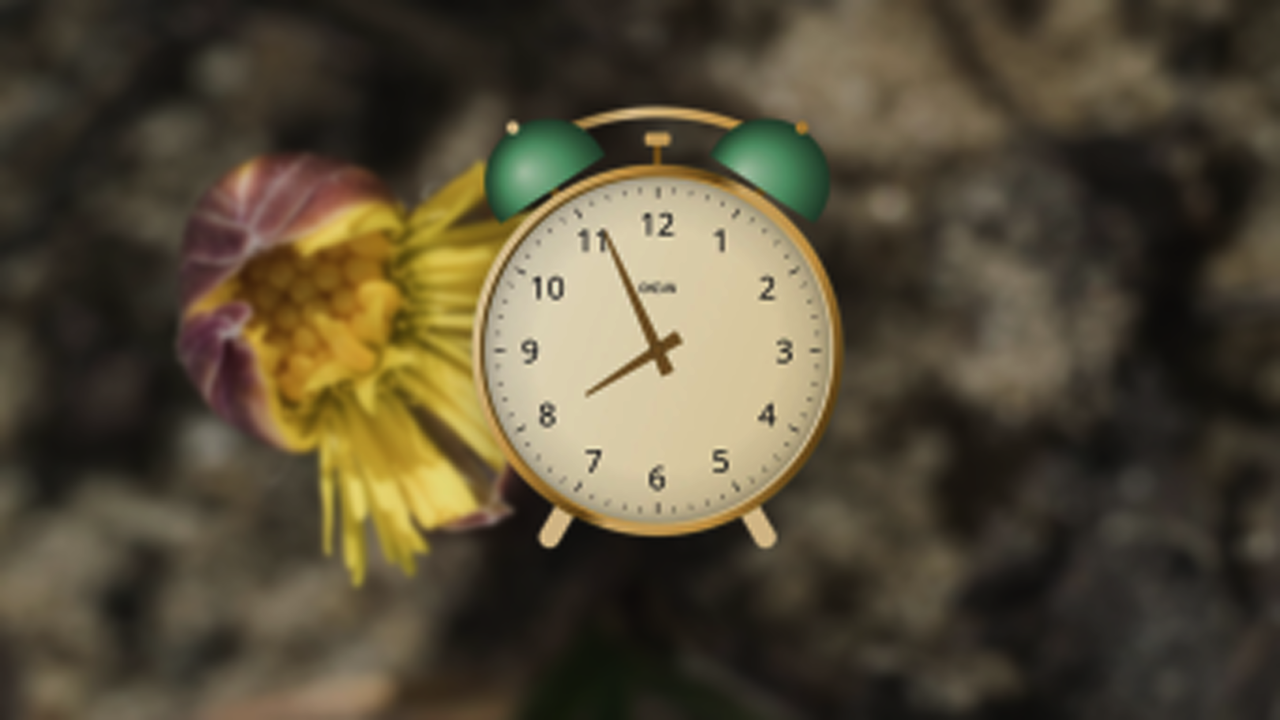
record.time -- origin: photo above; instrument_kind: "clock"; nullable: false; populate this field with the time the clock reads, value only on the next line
7:56
